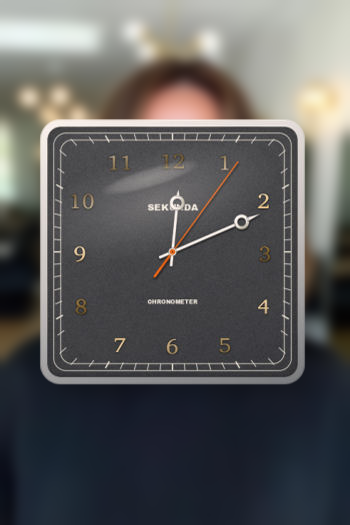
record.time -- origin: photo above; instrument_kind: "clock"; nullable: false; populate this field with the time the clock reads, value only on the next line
12:11:06
